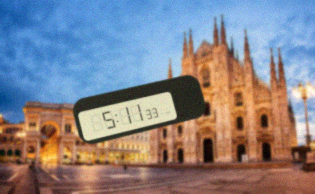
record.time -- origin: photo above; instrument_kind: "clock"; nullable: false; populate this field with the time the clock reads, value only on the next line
5:11:33
